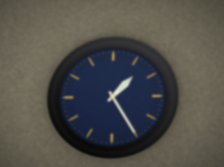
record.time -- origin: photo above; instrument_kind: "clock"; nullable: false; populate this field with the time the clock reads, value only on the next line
1:25
